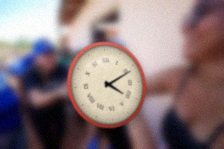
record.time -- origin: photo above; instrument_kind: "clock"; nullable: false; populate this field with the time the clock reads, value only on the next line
4:11
